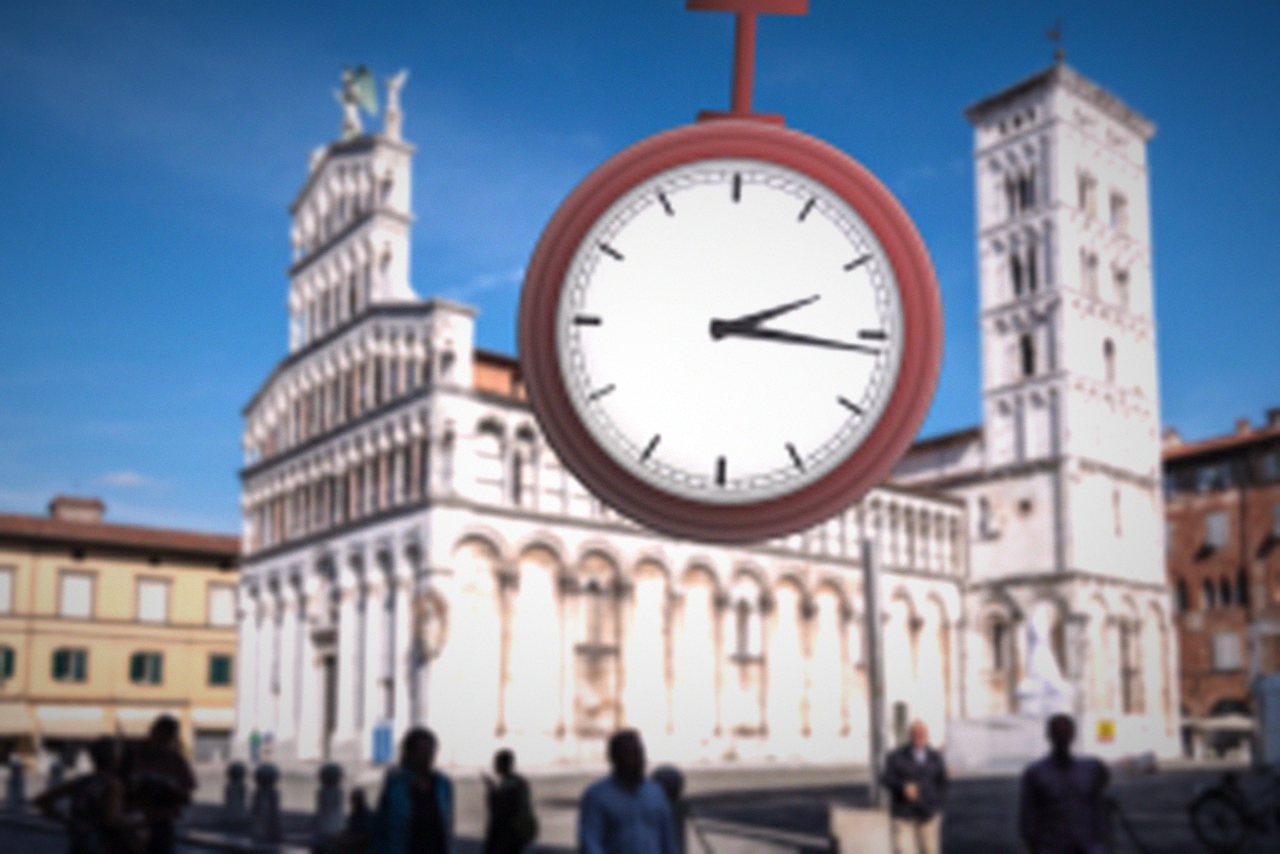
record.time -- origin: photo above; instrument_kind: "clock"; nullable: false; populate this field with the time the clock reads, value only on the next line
2:16
